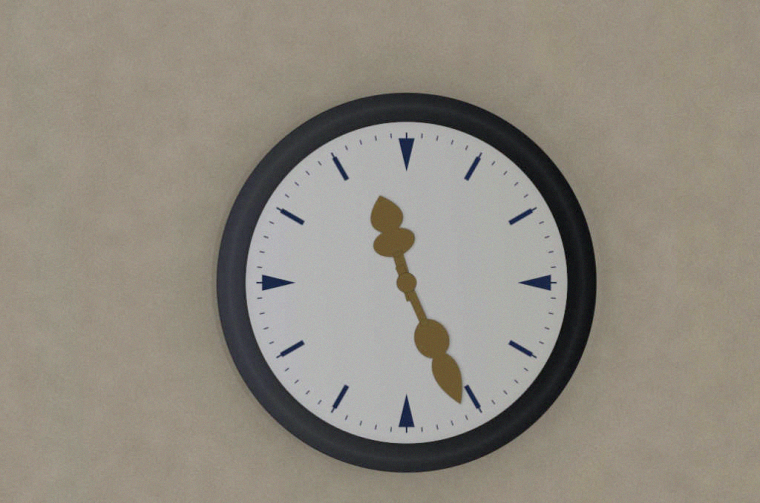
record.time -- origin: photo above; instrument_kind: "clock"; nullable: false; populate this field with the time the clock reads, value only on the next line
11:26
